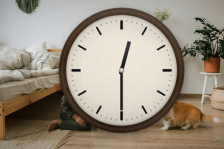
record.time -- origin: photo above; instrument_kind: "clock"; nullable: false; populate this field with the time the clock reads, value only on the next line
12:30
